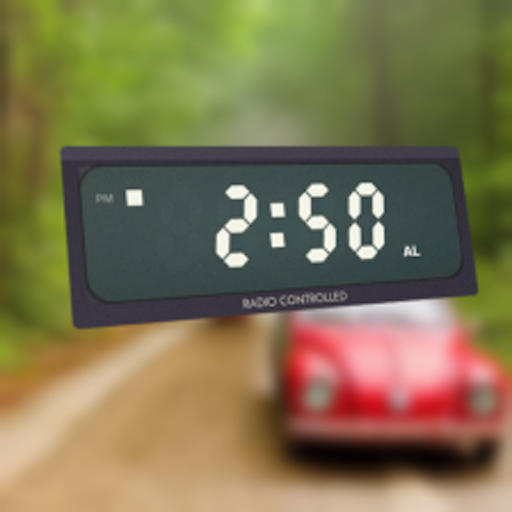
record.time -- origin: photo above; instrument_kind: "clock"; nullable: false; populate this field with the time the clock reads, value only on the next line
2:50
